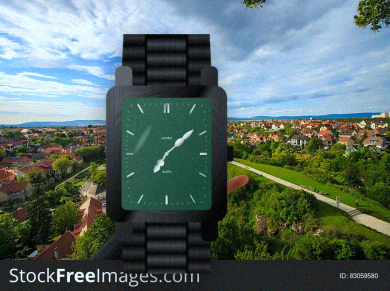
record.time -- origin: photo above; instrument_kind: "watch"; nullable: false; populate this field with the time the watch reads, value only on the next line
7:08
